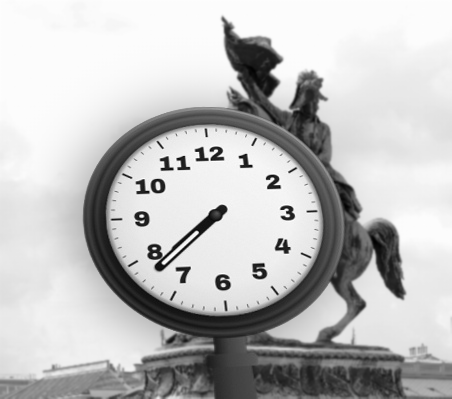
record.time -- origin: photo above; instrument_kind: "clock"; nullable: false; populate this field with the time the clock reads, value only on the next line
7:38
